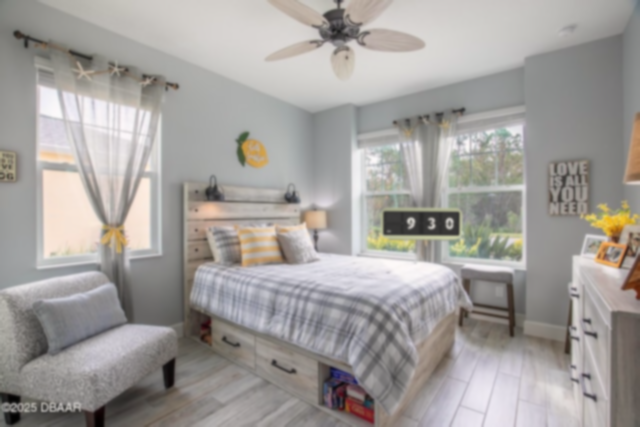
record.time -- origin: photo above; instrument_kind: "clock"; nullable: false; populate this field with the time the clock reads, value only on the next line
9:30
